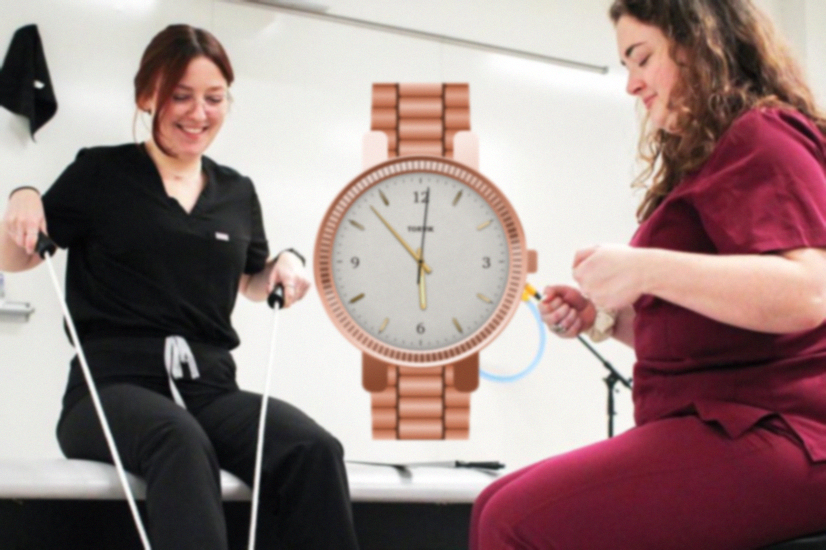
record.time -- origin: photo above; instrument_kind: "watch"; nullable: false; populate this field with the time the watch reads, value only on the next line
5:53:01
